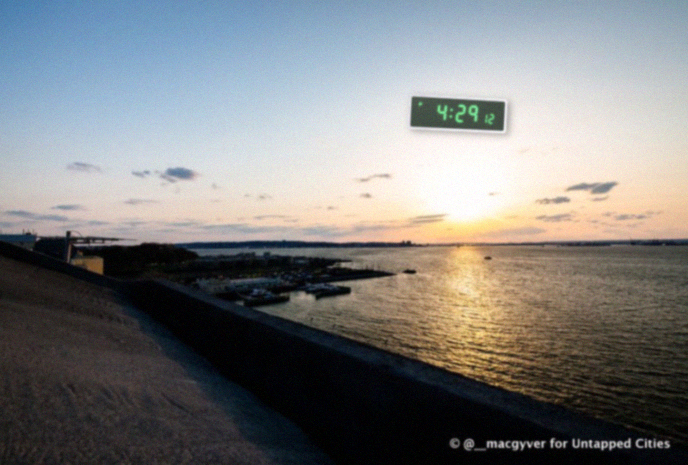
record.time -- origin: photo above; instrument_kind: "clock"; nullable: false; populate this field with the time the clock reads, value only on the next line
4:29
